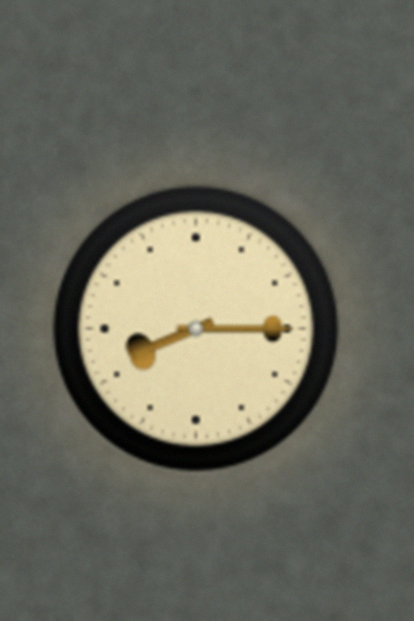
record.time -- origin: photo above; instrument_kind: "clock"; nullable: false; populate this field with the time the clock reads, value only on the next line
8:15
